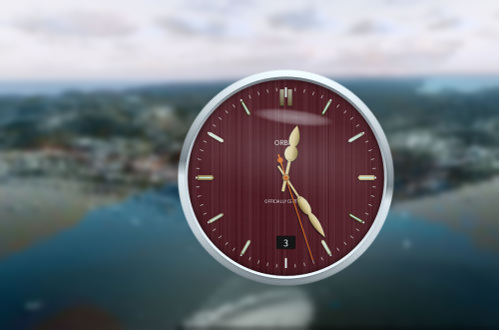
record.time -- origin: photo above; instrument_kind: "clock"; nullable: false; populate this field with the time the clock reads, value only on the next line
12:24:27
